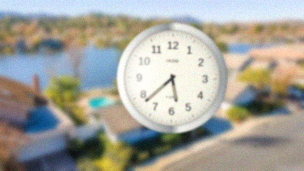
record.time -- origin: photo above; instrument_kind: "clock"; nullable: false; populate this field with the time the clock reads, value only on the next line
5:38
